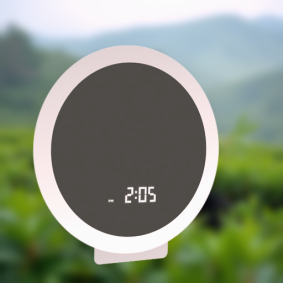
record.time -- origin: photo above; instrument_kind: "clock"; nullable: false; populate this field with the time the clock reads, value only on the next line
2:05
